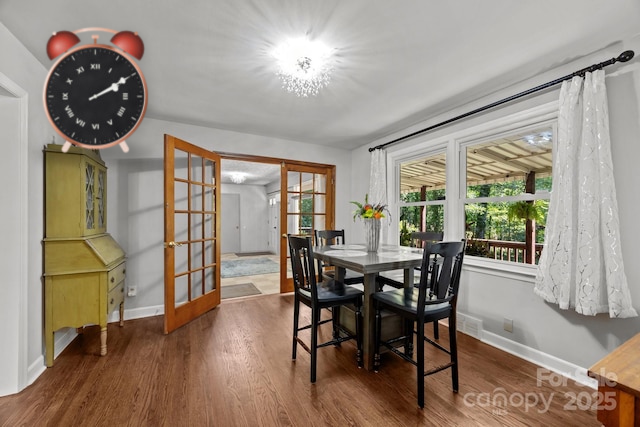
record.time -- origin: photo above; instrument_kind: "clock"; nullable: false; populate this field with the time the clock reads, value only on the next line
2:10
